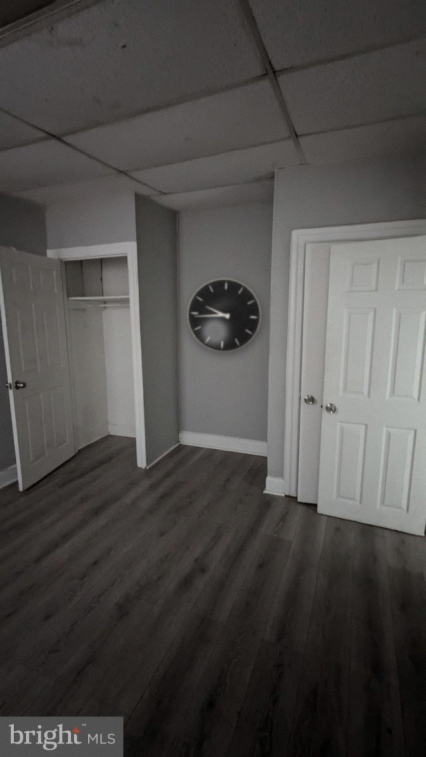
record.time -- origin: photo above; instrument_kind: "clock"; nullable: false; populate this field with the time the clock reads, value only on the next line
9:44
